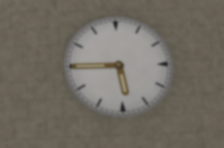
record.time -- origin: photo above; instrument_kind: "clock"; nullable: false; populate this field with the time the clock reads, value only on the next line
5:45
